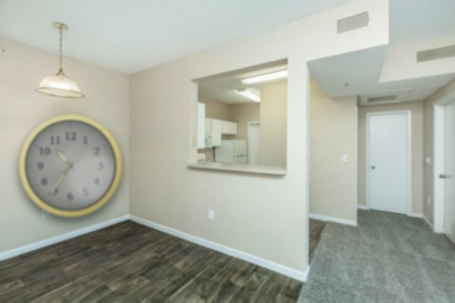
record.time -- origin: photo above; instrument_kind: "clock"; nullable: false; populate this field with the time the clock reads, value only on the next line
10:36
